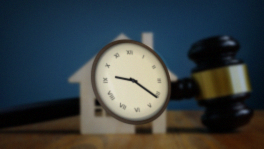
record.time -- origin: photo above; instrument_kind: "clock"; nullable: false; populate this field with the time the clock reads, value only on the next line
9:21
